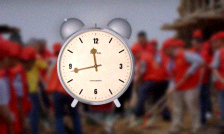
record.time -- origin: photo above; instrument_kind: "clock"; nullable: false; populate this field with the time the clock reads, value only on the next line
11:43
